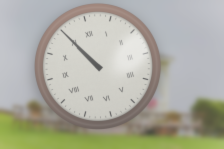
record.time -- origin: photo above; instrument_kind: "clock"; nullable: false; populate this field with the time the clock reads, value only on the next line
10:55
